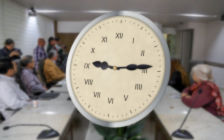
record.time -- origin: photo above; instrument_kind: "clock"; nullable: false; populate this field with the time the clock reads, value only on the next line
9:14
